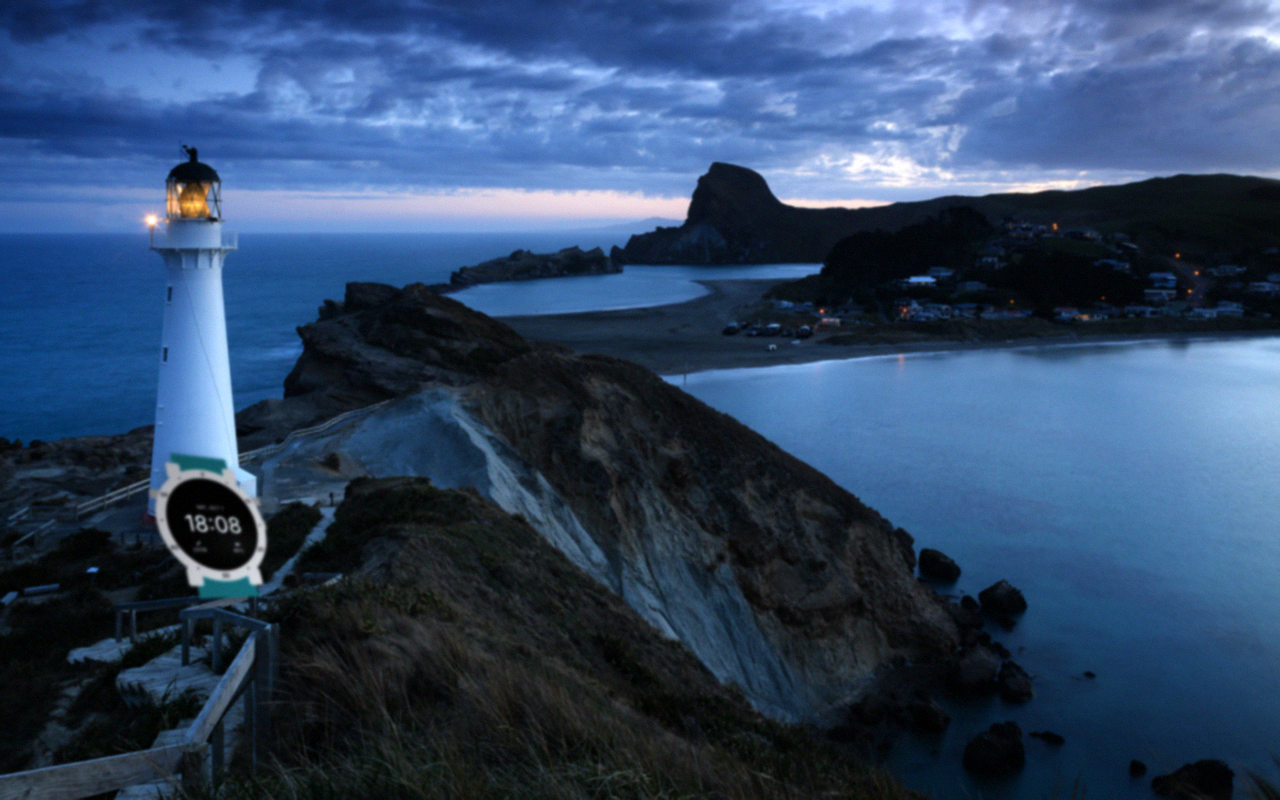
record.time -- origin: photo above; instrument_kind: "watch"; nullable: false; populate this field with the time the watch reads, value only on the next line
18:08
